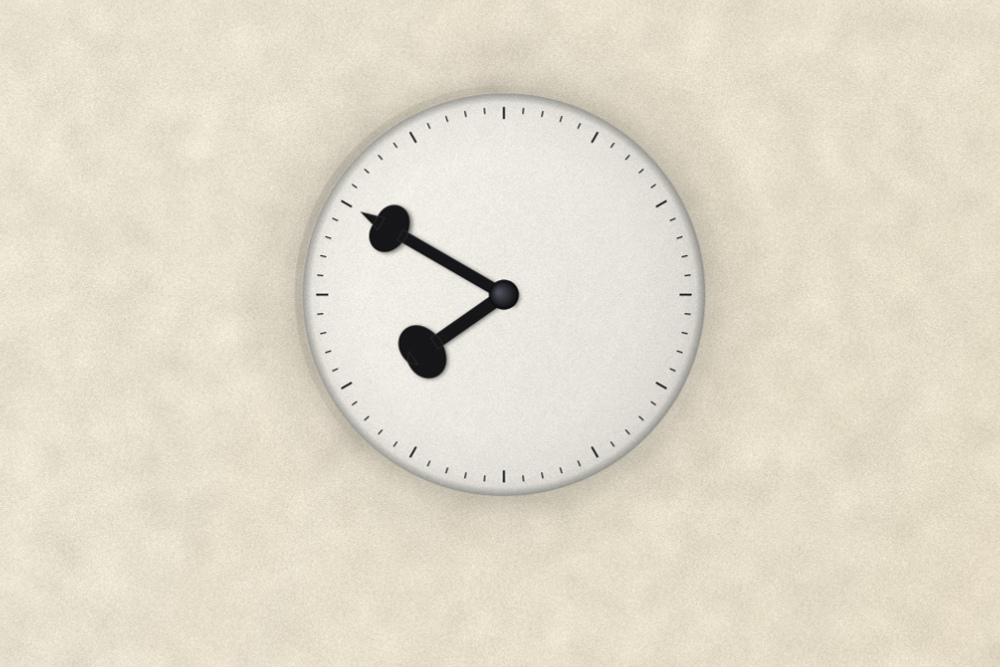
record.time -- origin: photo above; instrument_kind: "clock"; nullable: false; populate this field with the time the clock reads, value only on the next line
7:50
